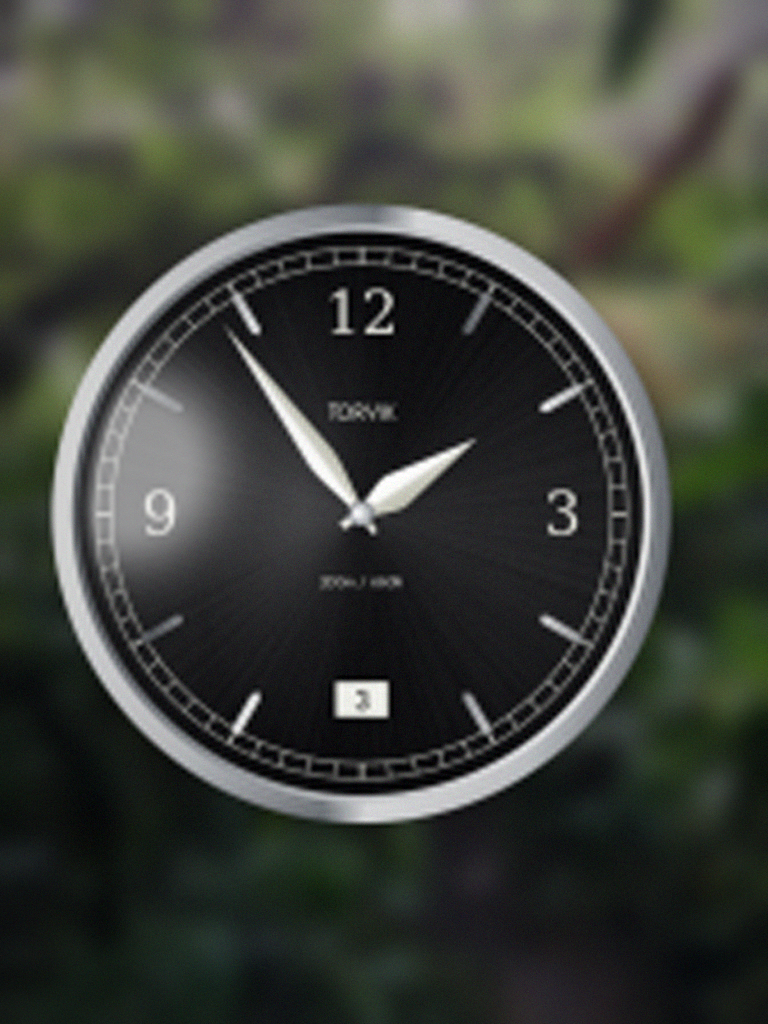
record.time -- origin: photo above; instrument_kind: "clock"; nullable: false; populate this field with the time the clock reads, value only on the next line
1:54
